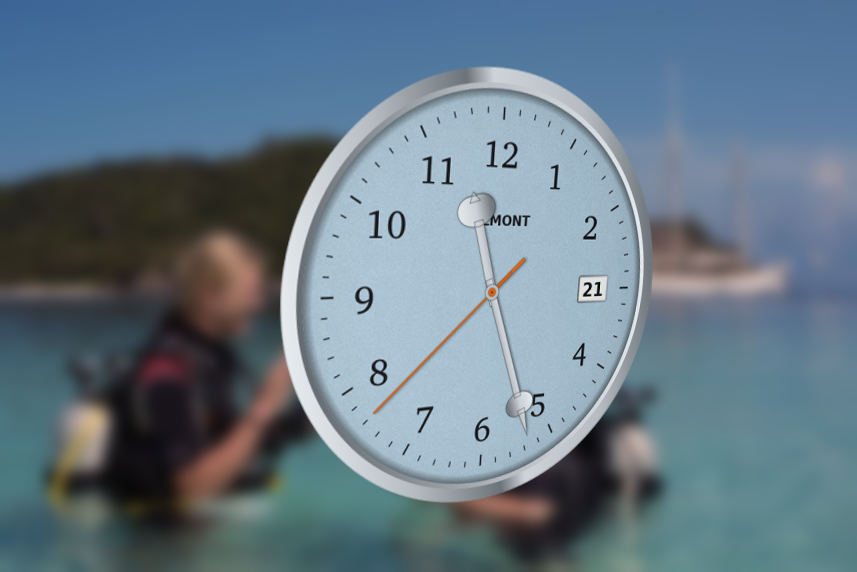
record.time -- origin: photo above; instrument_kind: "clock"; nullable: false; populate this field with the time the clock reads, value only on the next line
11:26:38
